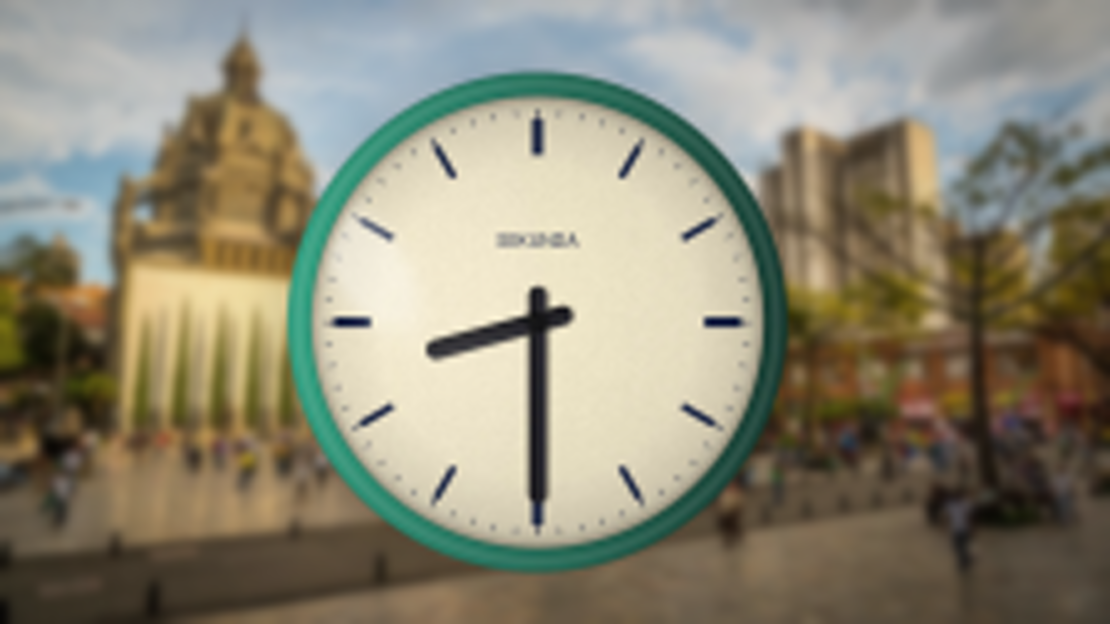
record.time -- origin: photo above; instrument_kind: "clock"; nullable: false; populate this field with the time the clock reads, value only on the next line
8:30
